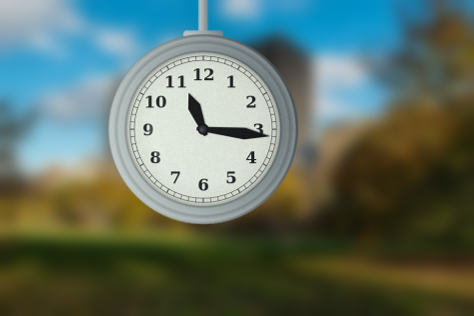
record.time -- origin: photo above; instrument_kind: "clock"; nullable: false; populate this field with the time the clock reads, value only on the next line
11:16
